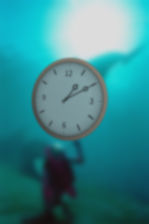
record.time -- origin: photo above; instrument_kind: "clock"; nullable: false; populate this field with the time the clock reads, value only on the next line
1:10
